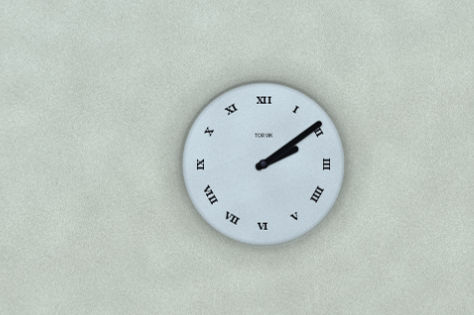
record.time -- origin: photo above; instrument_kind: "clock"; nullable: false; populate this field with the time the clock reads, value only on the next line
2:09
